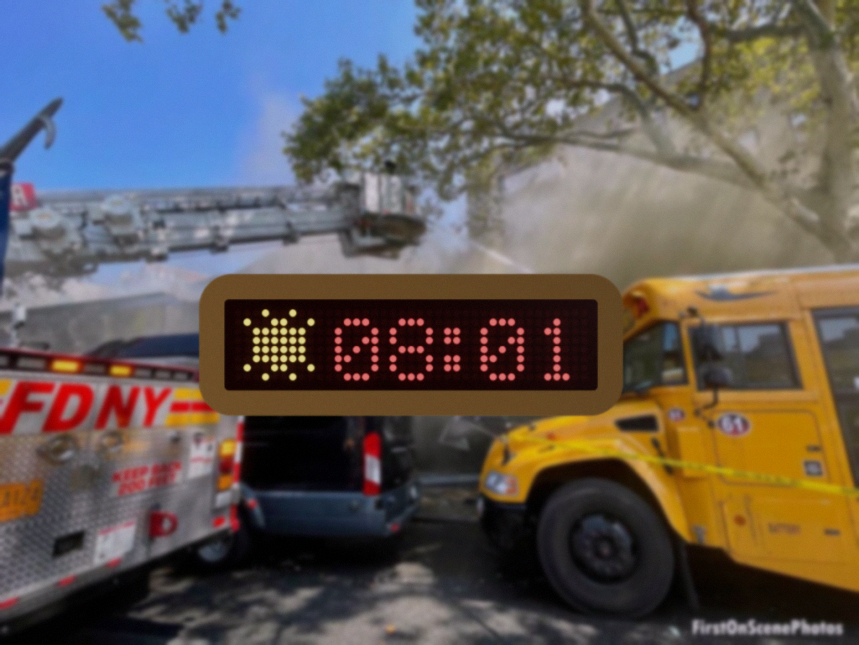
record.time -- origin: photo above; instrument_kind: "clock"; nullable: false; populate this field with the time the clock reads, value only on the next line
8:01
